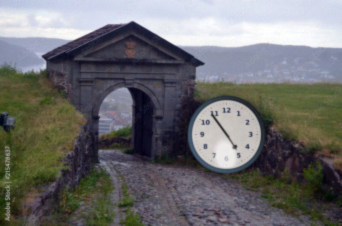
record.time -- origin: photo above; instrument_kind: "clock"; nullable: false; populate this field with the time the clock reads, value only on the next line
4:54
